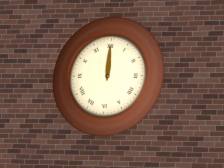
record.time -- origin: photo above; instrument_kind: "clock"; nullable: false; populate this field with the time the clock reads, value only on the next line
12:00
